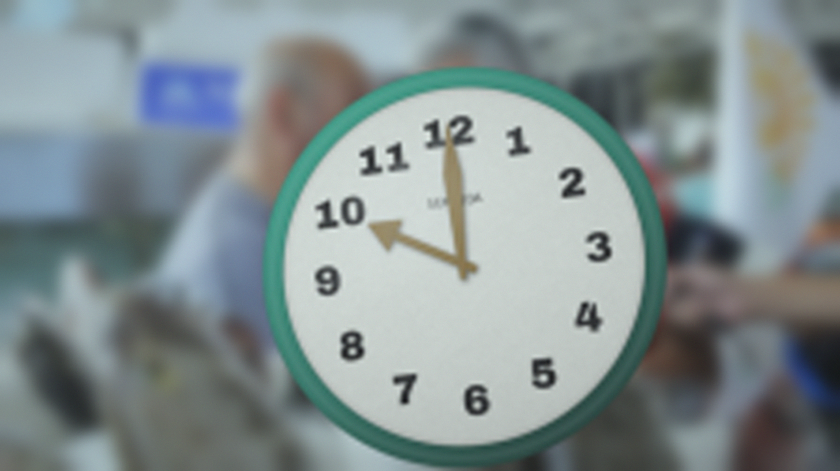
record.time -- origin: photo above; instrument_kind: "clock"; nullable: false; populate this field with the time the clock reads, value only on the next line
10:00
